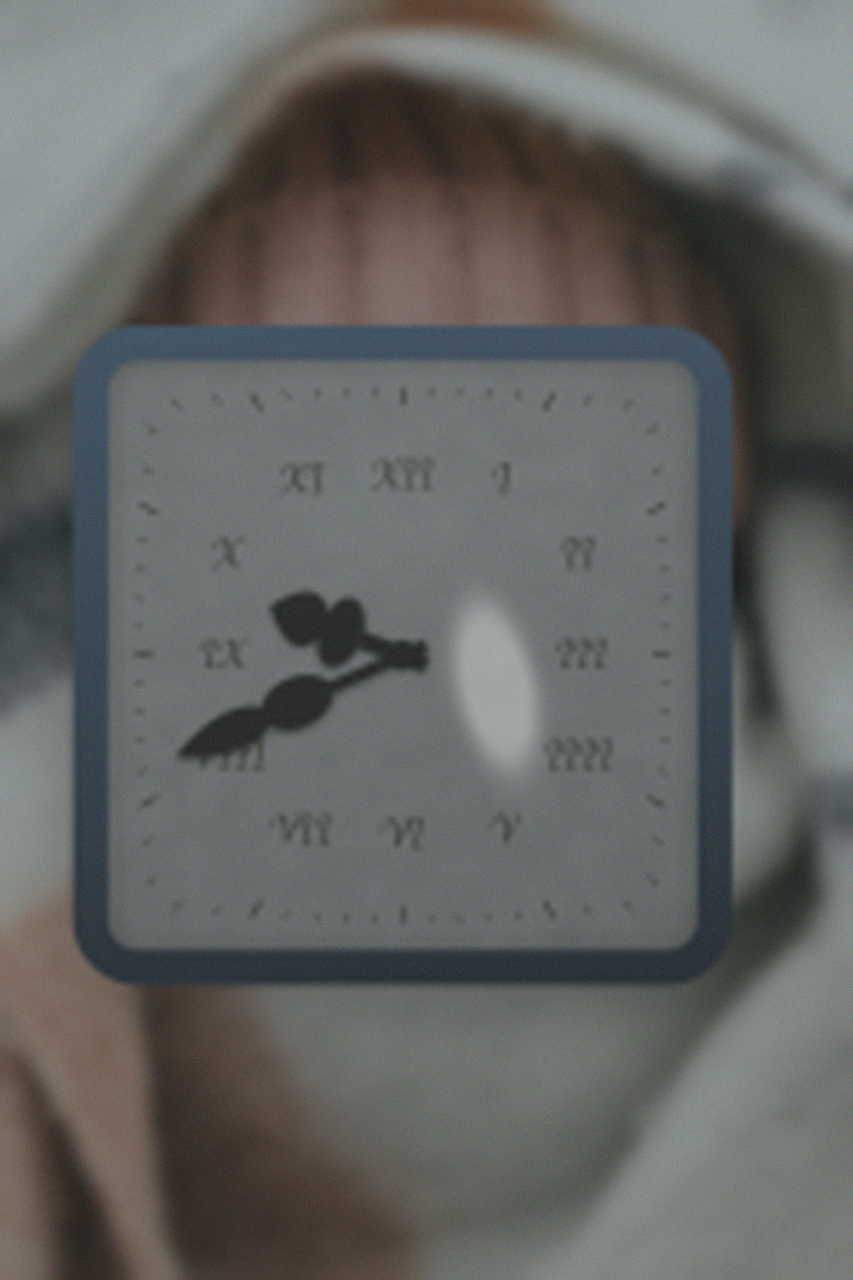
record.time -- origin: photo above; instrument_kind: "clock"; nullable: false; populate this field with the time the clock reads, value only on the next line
9:41
